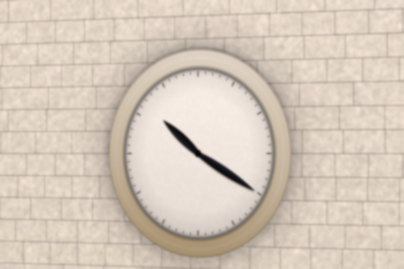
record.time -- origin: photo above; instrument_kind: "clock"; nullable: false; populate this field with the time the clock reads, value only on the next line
10:20
